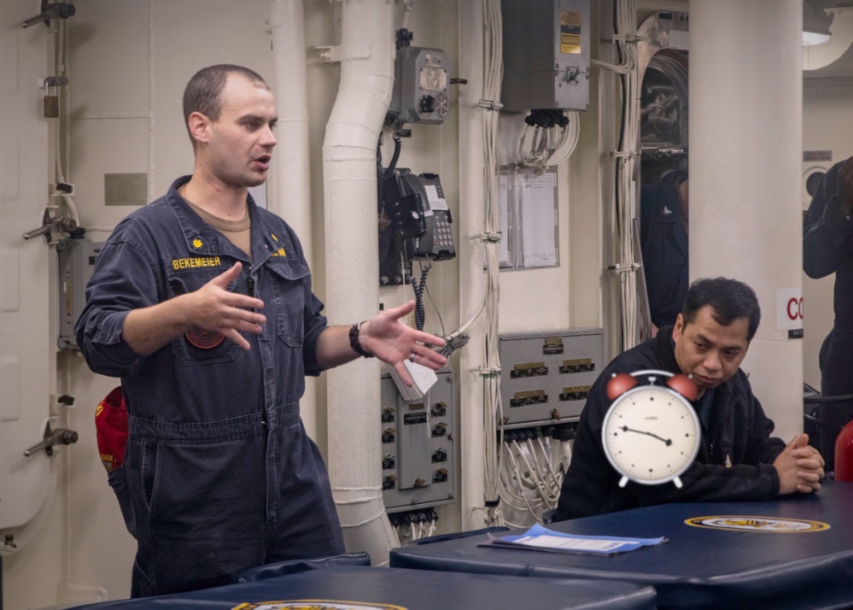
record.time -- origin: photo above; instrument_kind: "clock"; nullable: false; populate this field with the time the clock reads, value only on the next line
3:47
